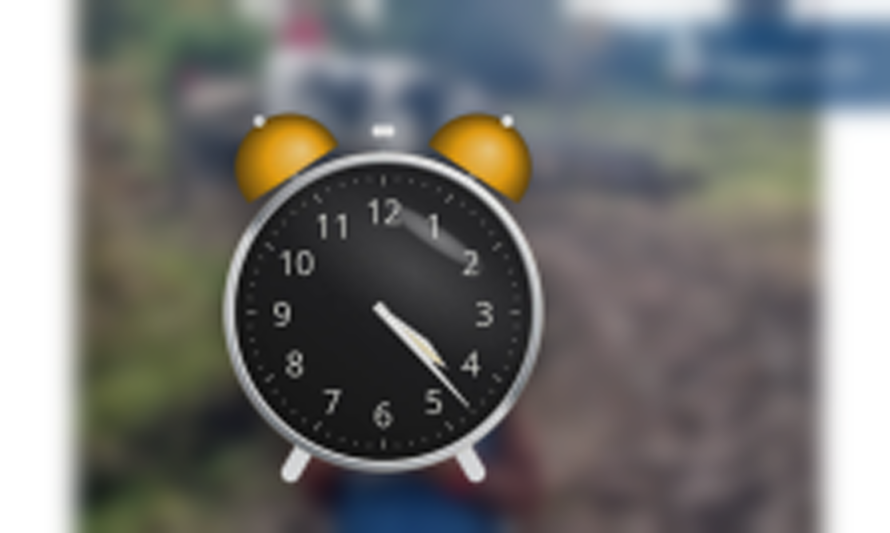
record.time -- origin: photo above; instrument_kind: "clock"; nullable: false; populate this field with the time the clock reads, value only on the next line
4:23
